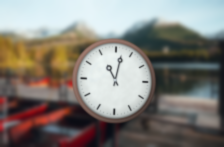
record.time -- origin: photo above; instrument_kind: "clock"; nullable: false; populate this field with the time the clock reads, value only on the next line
11:02
